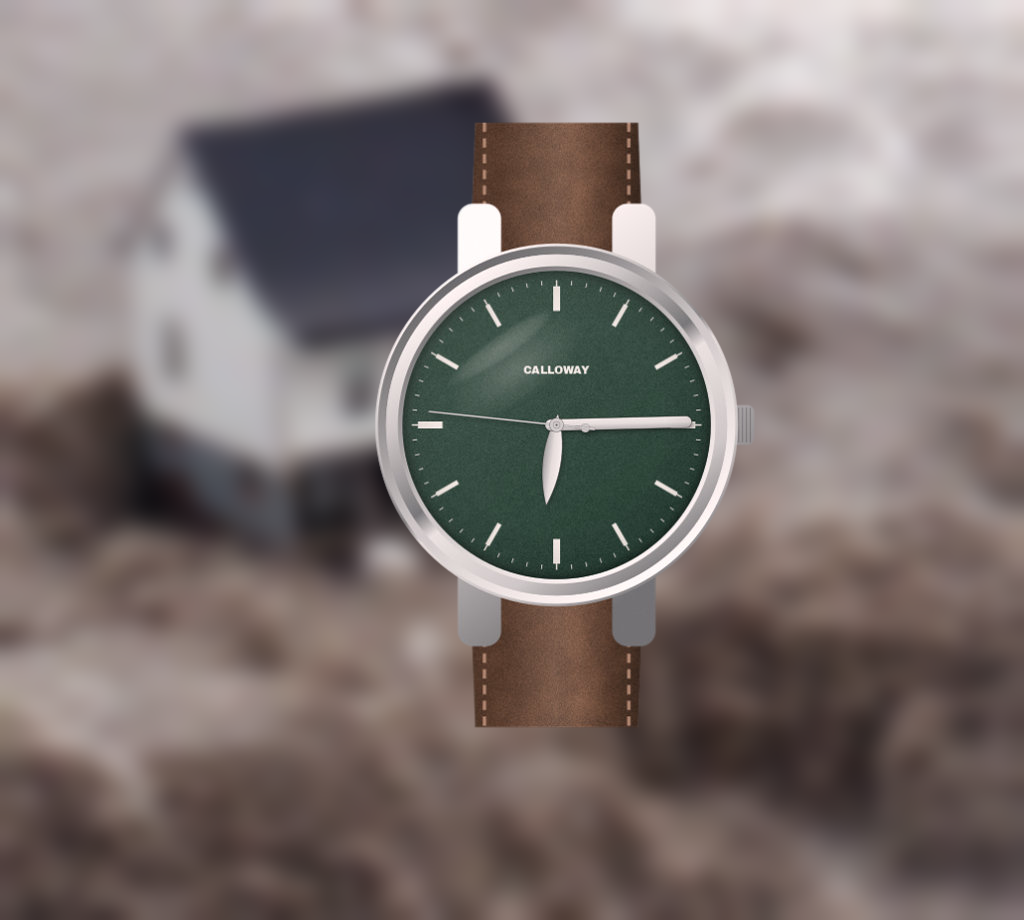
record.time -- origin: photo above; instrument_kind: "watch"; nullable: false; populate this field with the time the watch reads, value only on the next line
6:14:46
